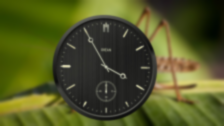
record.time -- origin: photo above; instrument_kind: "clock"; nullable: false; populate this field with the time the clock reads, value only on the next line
3:55
